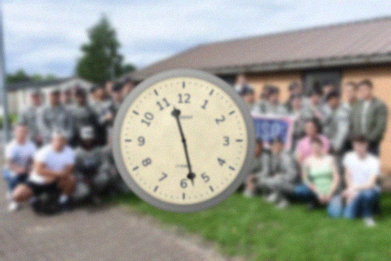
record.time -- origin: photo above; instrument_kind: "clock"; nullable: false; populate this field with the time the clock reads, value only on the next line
11:28
